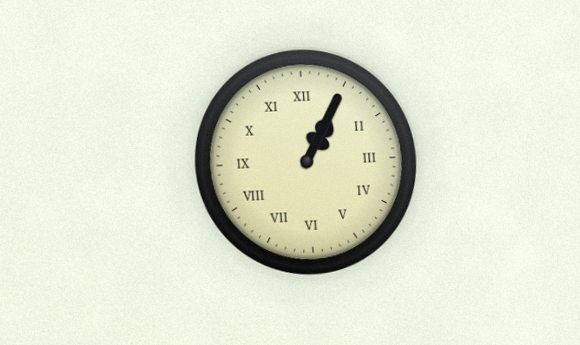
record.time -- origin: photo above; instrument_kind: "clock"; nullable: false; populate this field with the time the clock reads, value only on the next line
1:05
